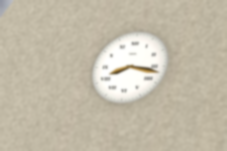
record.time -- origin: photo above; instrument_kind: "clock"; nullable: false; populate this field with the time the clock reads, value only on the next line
8:17
